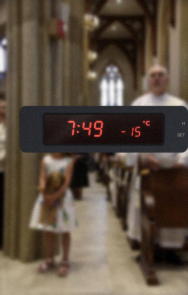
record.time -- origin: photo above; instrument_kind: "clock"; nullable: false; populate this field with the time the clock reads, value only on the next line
7:49
